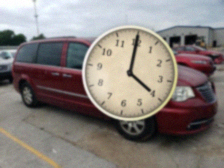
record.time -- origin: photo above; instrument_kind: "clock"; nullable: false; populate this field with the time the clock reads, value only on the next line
4:00
